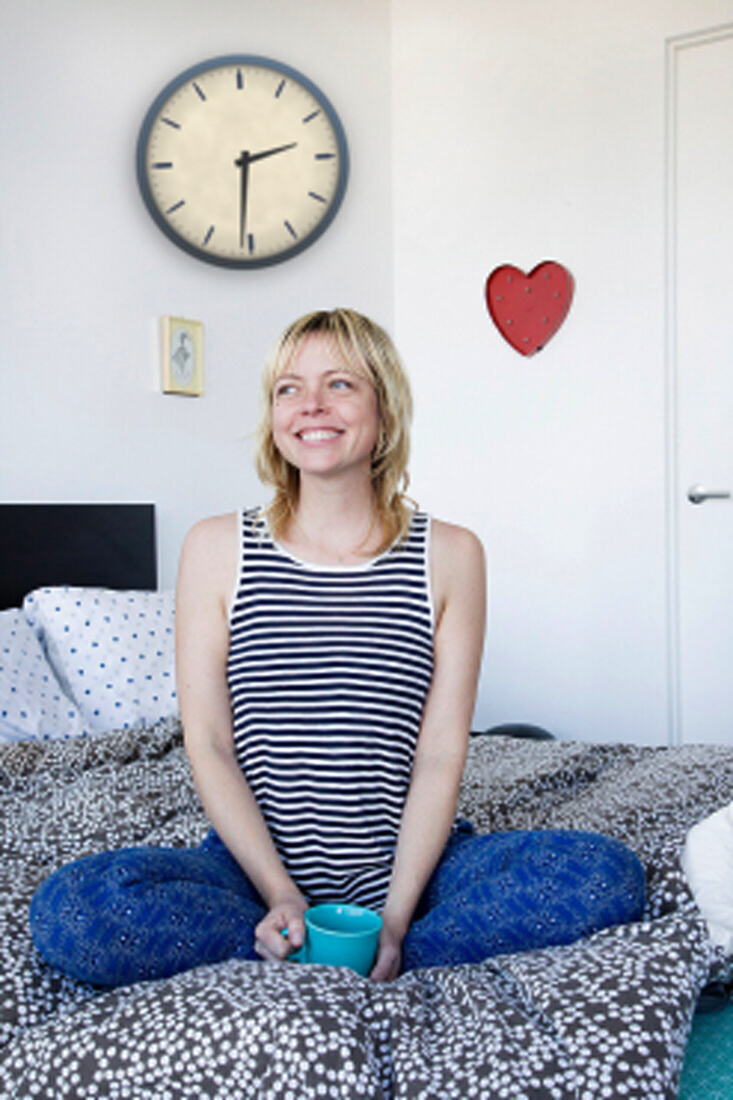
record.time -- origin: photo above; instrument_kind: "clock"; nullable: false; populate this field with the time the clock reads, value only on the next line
2:31
